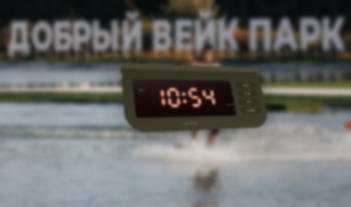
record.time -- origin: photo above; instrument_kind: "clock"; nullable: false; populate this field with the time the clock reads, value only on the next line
10:54
